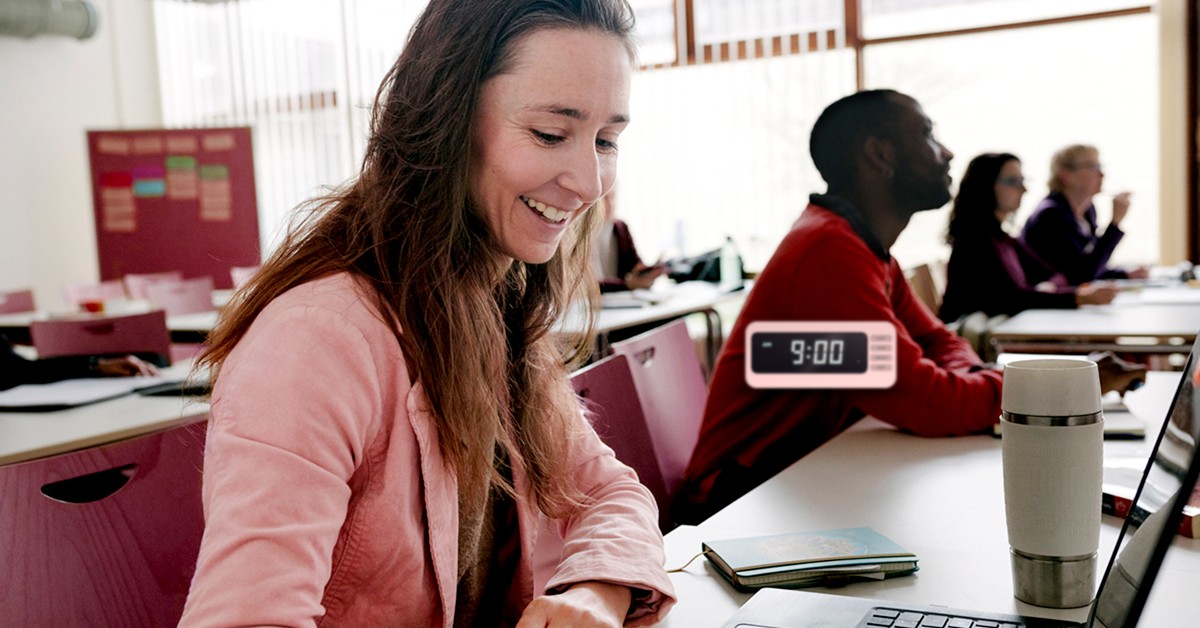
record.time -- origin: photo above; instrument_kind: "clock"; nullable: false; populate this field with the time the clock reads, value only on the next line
9:00
